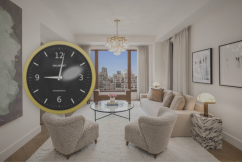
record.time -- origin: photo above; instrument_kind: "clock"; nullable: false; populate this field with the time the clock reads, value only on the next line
9:02
